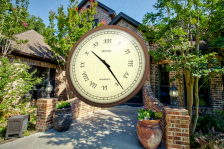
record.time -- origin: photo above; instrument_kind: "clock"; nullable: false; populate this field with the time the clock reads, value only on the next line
10:24
